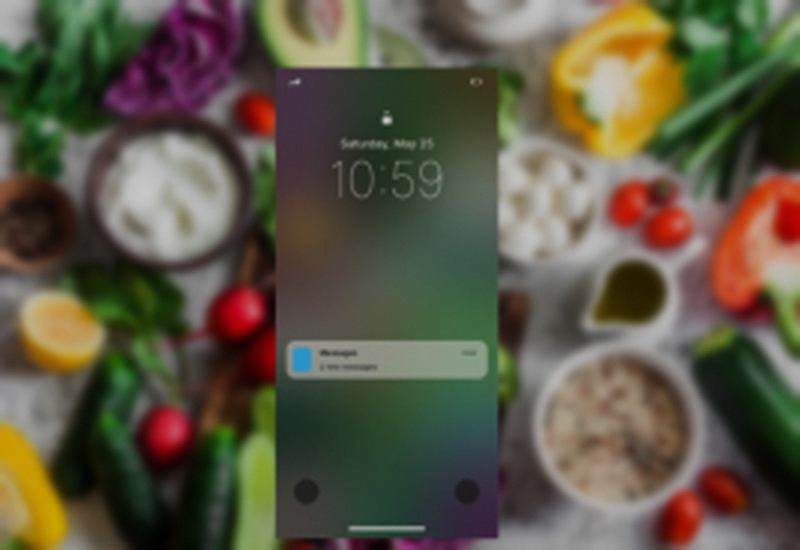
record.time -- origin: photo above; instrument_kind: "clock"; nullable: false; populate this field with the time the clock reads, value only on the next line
10:59
